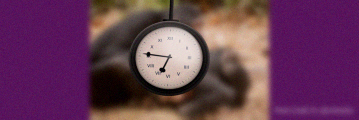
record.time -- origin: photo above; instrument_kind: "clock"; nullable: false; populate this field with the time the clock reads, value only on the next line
6:46
